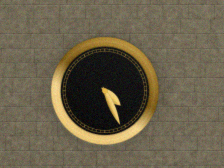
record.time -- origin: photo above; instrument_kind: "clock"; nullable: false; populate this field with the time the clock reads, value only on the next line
4:26
